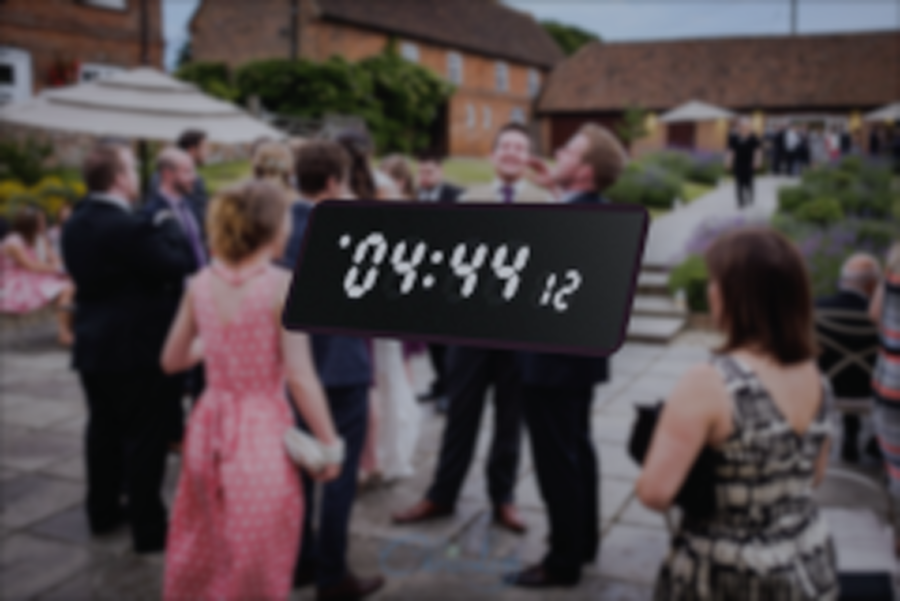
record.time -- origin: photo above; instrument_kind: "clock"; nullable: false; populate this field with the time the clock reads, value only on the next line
4:44:12
